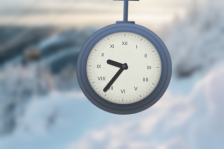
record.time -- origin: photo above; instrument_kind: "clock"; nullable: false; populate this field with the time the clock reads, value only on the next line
9:36
